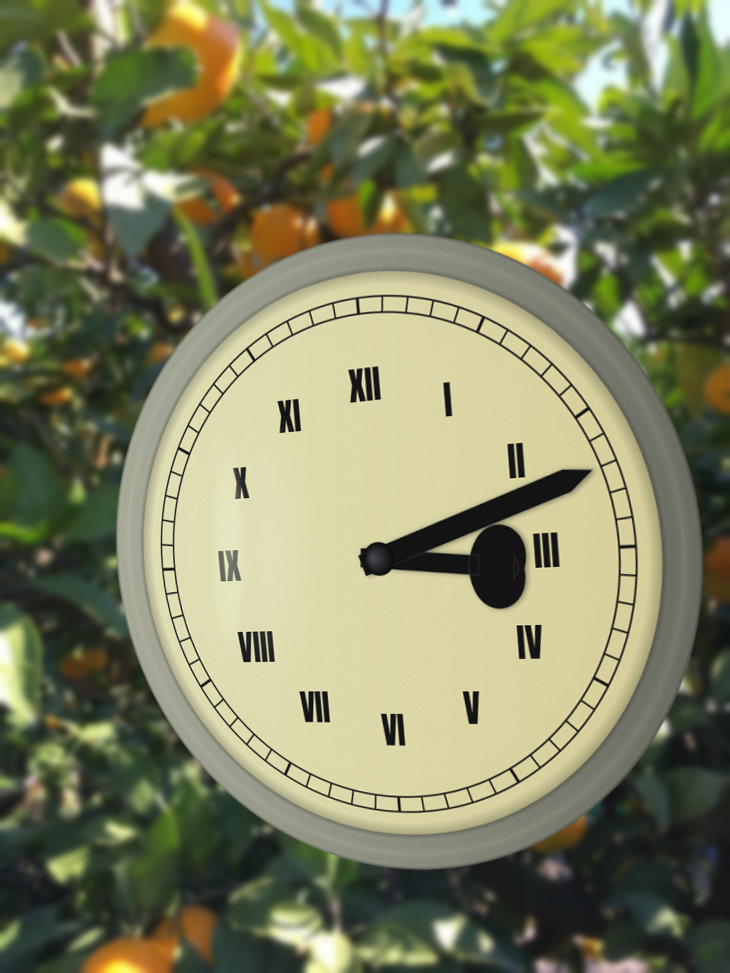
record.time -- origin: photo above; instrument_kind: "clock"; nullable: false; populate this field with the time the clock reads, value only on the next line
3:12
